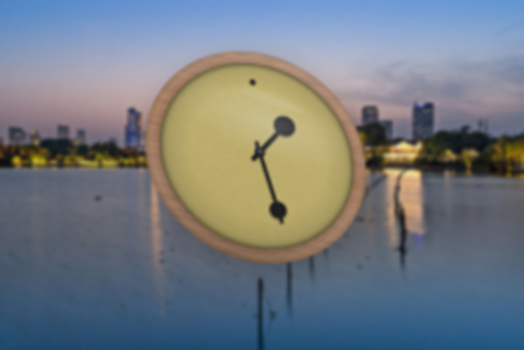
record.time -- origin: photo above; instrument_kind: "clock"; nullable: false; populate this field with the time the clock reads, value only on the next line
1:28
